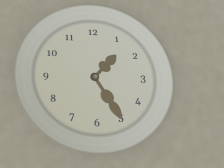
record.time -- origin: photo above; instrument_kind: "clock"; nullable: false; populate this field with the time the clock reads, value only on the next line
1:25
